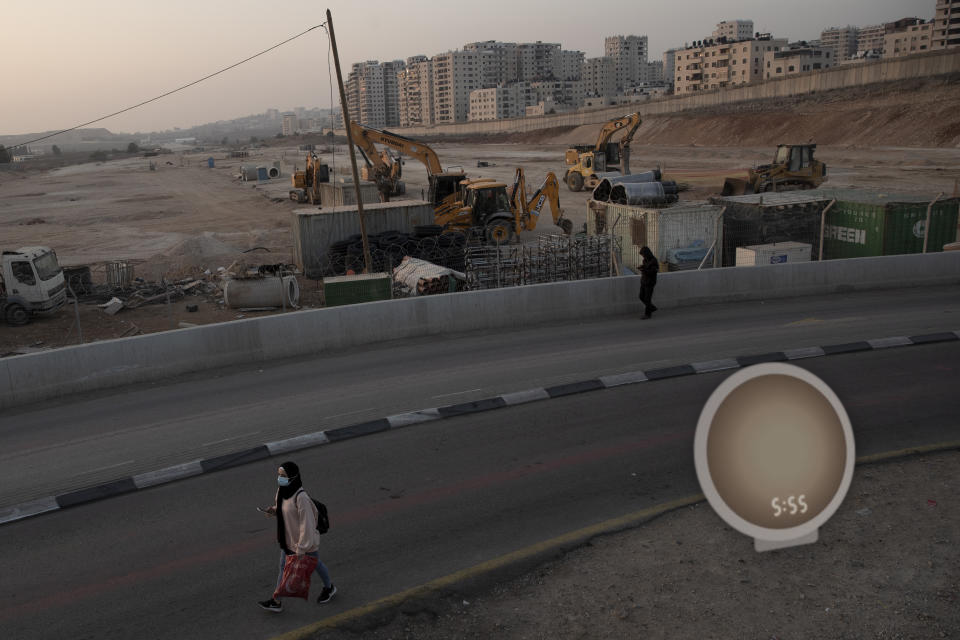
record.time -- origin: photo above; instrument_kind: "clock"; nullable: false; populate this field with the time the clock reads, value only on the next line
5:55
